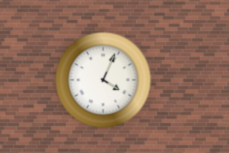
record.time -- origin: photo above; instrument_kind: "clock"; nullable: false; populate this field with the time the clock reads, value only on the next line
4:04
